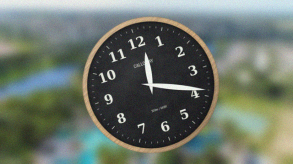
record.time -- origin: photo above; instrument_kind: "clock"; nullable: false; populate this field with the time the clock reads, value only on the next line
12:19
